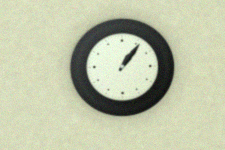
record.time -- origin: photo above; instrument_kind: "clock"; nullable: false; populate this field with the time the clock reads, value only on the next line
1:06
